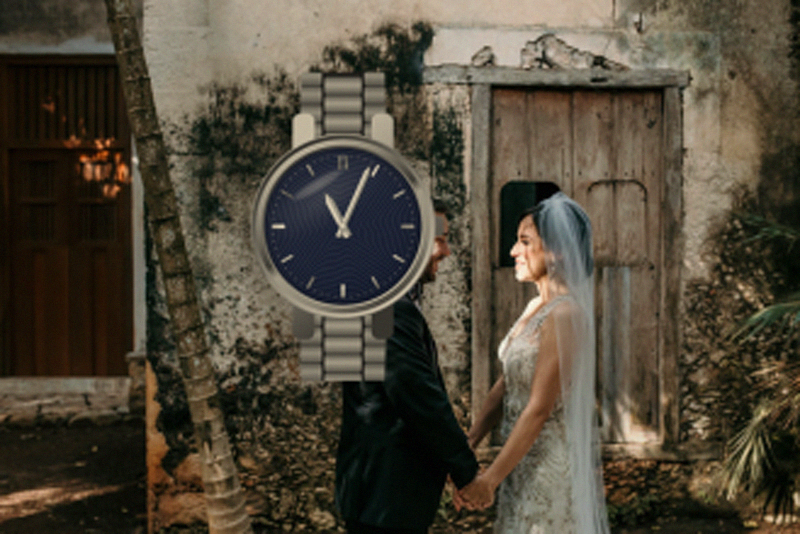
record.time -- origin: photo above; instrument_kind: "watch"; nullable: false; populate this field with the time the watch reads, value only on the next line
11:04
